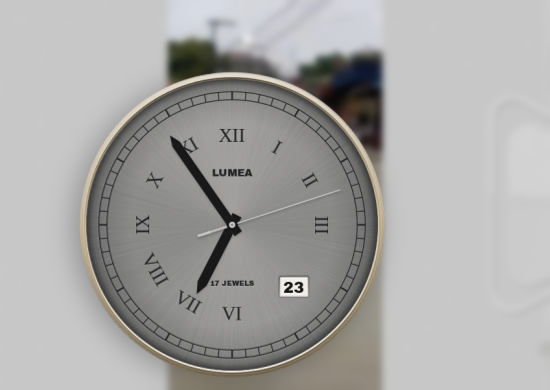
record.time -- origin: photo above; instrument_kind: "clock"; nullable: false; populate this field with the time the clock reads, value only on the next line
6:54:12
